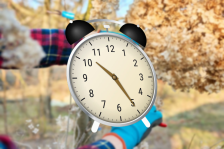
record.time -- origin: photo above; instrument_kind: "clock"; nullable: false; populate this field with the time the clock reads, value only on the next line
10:25
